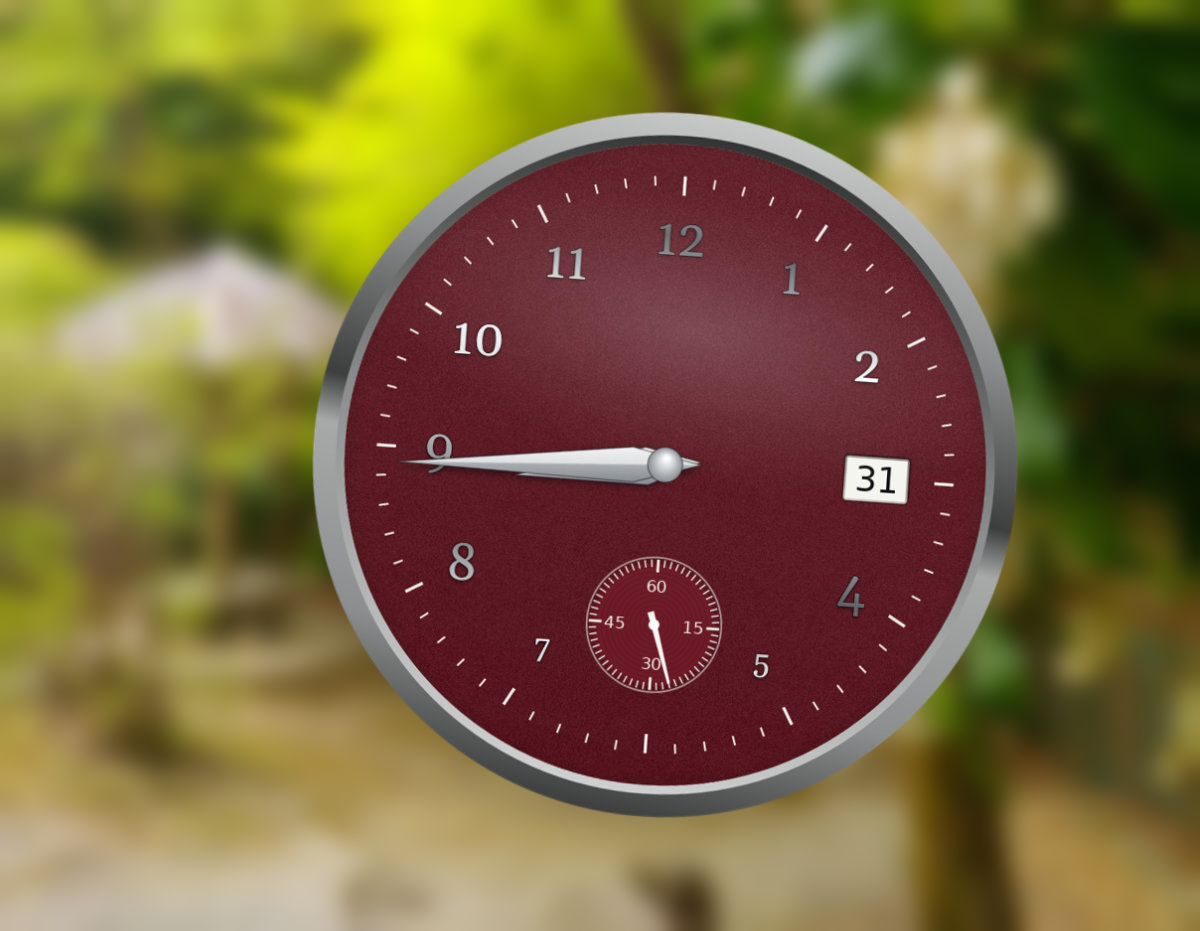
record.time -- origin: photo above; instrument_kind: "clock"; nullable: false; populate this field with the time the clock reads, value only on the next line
8:44:27
